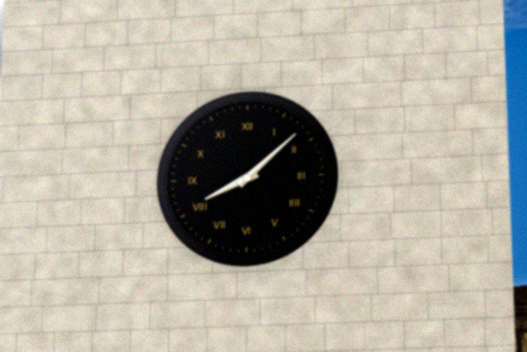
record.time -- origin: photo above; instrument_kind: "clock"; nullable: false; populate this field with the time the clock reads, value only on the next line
8:08
